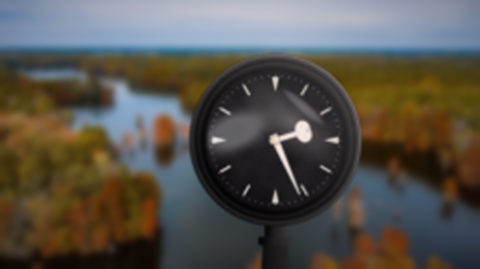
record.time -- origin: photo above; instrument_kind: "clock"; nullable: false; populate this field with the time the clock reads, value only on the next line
2:26
